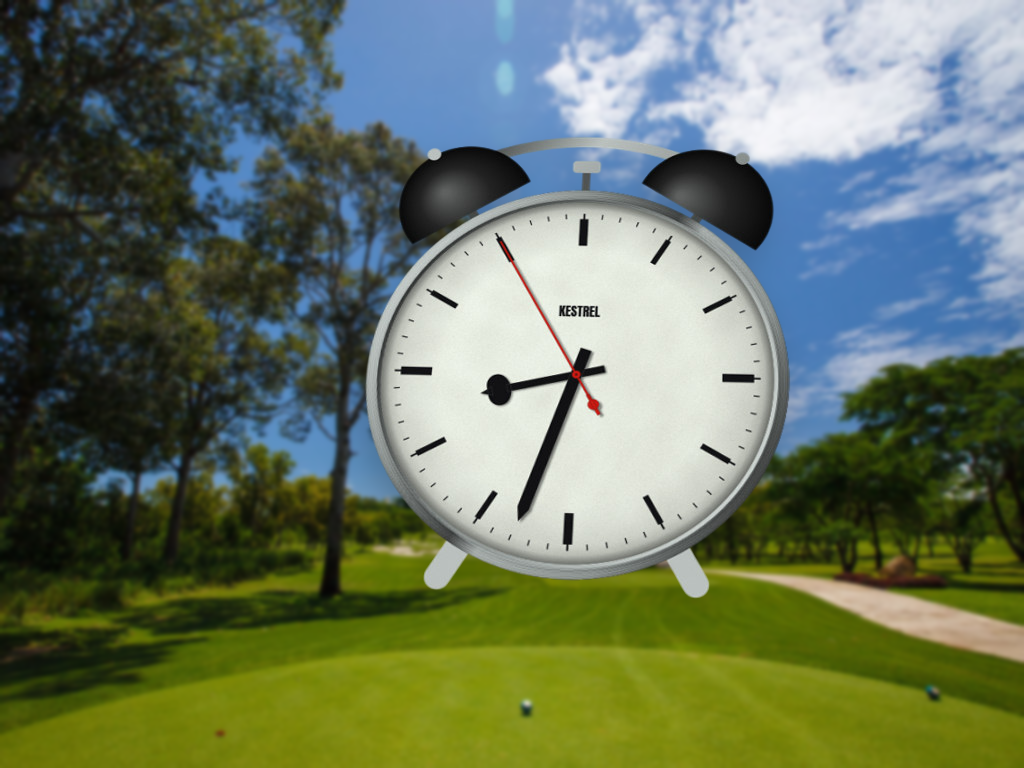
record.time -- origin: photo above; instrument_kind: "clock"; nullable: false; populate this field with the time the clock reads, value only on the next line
8:32:55
